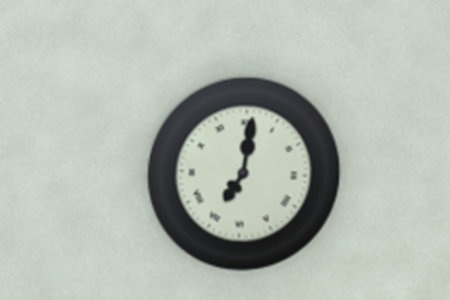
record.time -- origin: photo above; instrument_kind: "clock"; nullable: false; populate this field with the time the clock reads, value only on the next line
7:01
